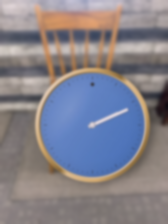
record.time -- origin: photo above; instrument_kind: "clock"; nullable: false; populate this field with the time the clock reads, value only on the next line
2:11
